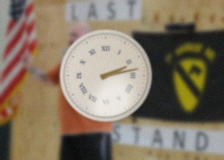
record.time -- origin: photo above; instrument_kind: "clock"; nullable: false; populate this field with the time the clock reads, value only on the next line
2:13
